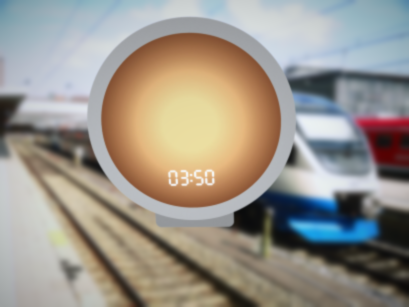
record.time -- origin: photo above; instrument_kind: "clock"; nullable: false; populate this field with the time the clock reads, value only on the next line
3:50
